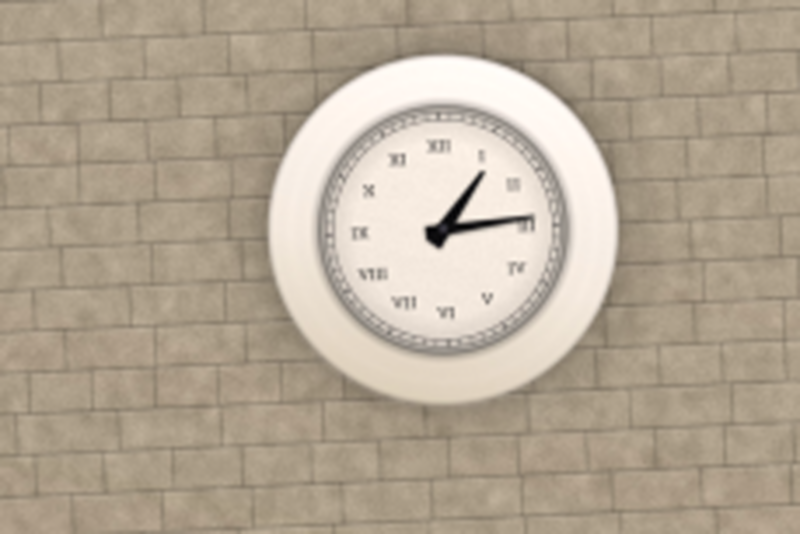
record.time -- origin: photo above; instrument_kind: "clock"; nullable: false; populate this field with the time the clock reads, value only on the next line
1:14
